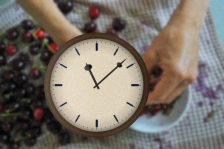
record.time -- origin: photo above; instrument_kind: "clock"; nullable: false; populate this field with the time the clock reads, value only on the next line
11:08
